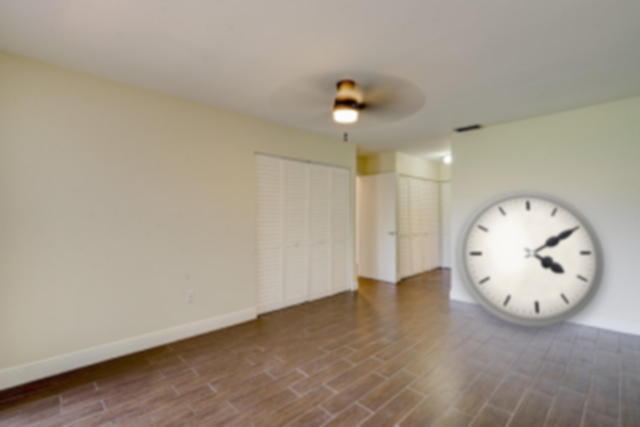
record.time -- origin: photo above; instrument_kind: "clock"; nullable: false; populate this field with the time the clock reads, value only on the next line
4:10
